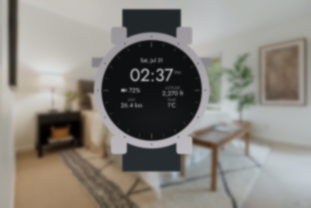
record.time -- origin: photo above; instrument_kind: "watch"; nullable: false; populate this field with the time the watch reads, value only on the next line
2:37
